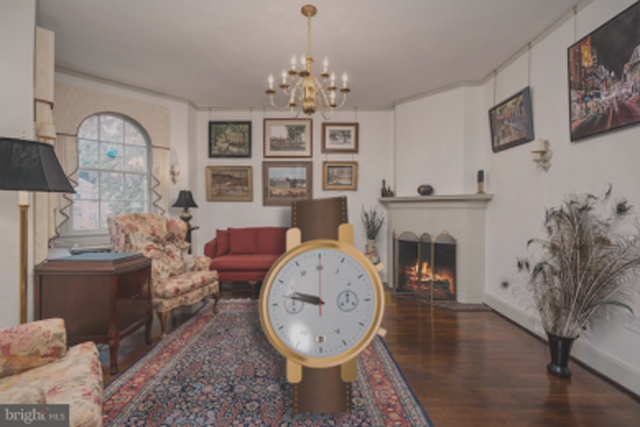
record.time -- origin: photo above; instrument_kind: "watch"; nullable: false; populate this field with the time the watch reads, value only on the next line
9:47
